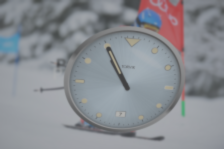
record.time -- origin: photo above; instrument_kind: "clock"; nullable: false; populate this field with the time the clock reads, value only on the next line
10:55
